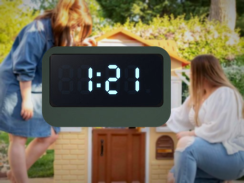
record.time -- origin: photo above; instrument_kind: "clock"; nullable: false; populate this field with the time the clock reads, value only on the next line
1:21
